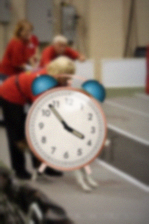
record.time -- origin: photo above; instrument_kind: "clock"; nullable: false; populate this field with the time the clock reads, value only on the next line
3:53
